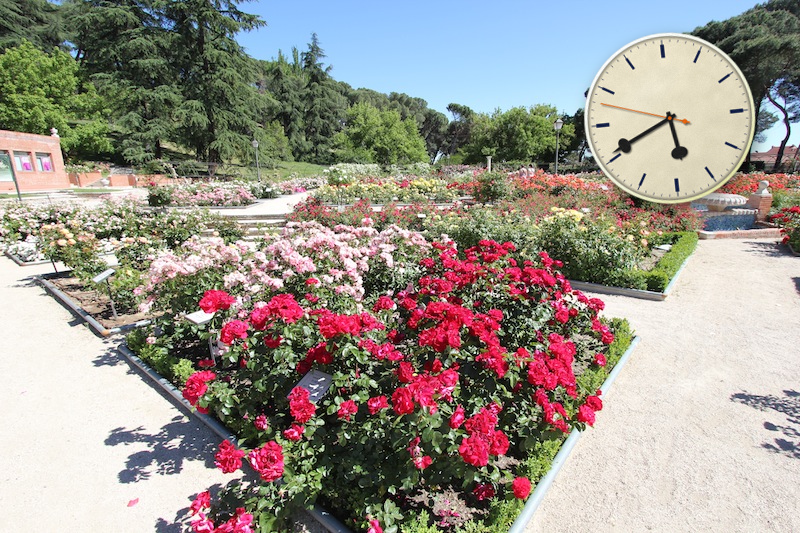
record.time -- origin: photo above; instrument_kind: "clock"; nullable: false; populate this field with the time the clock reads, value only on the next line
5:40:48
